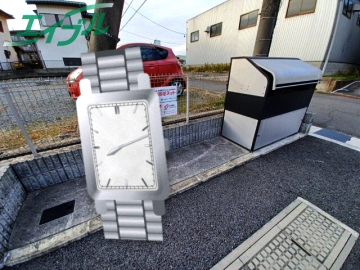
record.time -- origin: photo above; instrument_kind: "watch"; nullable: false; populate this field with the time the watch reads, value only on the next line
8:12
